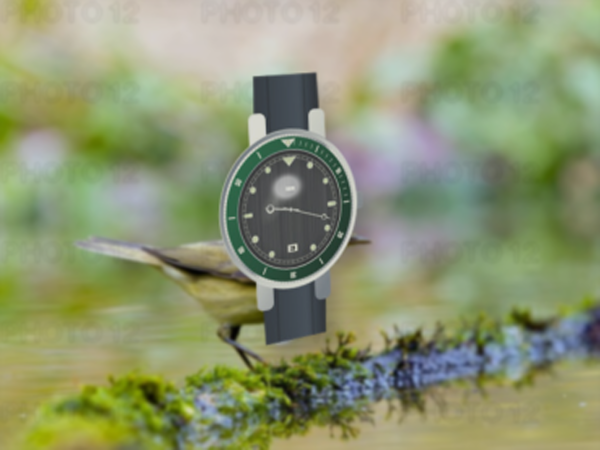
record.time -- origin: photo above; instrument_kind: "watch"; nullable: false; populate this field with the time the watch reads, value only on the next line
9:18
